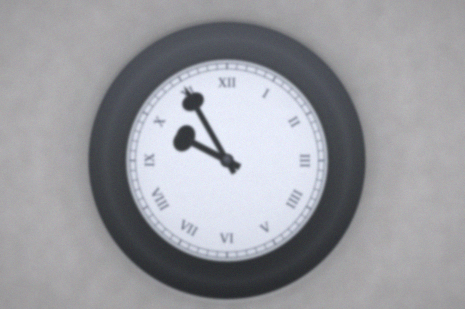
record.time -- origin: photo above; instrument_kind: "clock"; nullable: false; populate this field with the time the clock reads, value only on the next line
9:55
